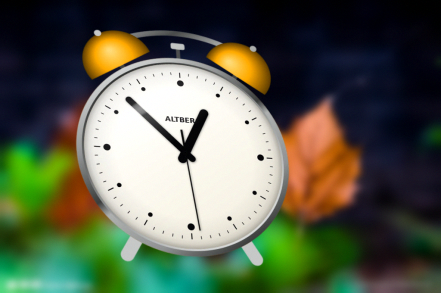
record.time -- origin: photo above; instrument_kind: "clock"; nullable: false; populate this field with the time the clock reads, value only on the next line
12:52:29
